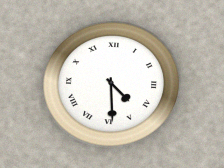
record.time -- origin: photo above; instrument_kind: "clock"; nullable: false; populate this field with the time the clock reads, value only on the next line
4:29
